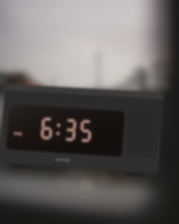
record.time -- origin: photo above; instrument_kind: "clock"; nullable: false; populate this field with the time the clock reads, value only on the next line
6:35
